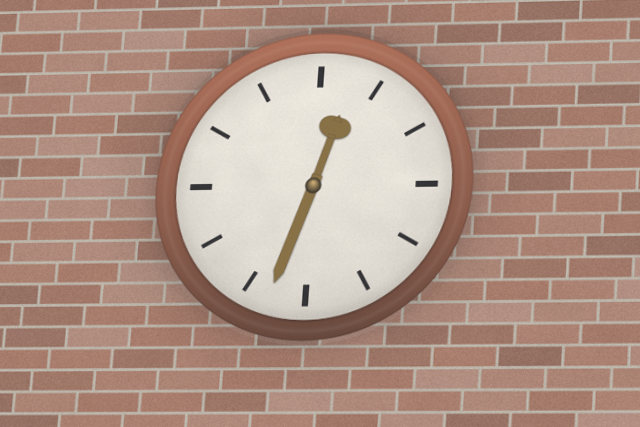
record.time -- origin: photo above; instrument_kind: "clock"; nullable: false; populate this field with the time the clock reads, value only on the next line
12:33
